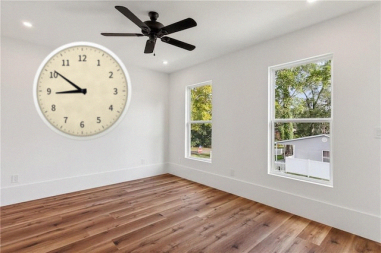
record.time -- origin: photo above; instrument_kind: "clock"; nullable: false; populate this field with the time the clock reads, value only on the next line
8:51
